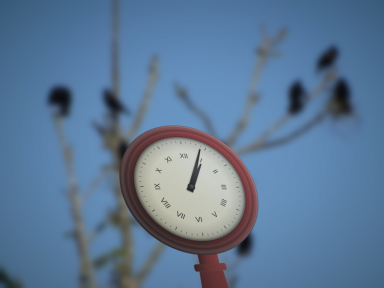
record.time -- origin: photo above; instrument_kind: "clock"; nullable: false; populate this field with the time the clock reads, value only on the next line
1:04
